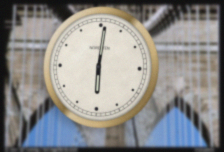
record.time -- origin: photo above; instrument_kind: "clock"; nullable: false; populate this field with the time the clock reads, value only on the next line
6:01
